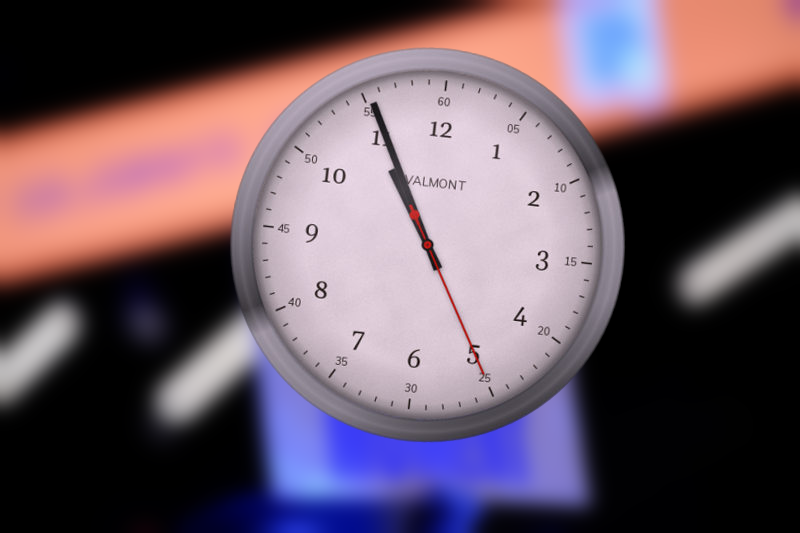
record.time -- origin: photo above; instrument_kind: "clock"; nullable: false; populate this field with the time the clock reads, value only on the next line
10:55:25
